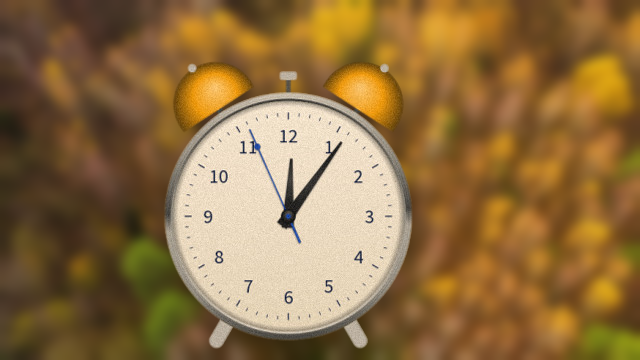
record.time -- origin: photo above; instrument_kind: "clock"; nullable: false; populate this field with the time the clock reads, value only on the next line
12:05:56
